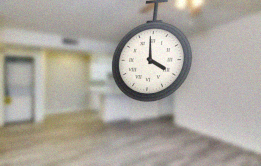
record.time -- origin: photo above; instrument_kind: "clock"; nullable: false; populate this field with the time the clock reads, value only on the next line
3:59
